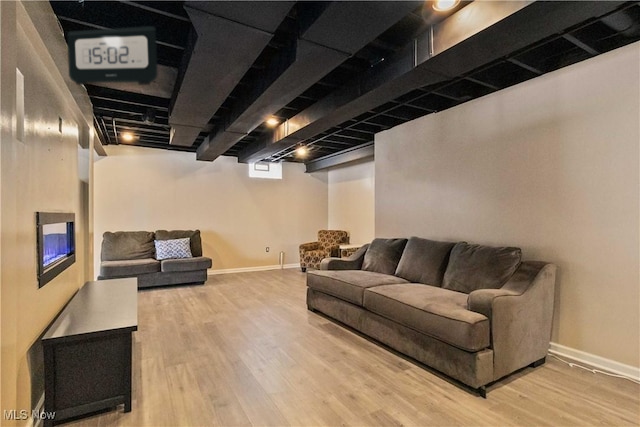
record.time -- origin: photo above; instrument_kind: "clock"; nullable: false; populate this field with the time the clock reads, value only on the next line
15:02
